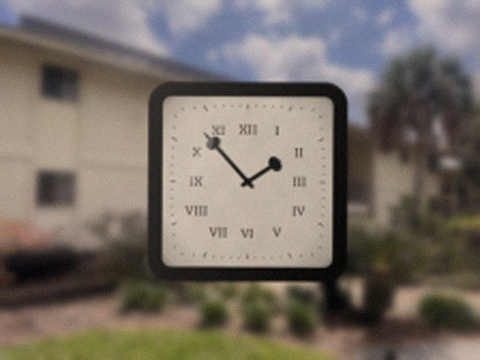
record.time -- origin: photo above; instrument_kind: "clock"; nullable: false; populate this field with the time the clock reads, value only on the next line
1:53
